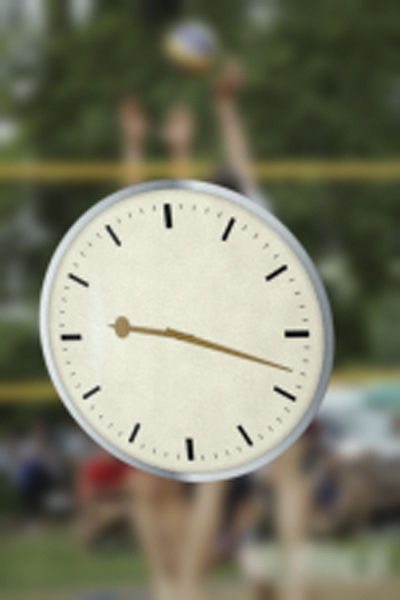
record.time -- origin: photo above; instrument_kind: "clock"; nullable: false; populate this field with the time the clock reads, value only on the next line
9:18
